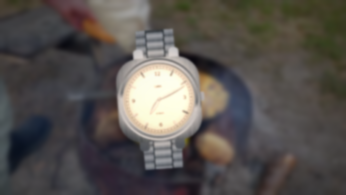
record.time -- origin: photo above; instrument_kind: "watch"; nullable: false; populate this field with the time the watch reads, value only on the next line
7:11
